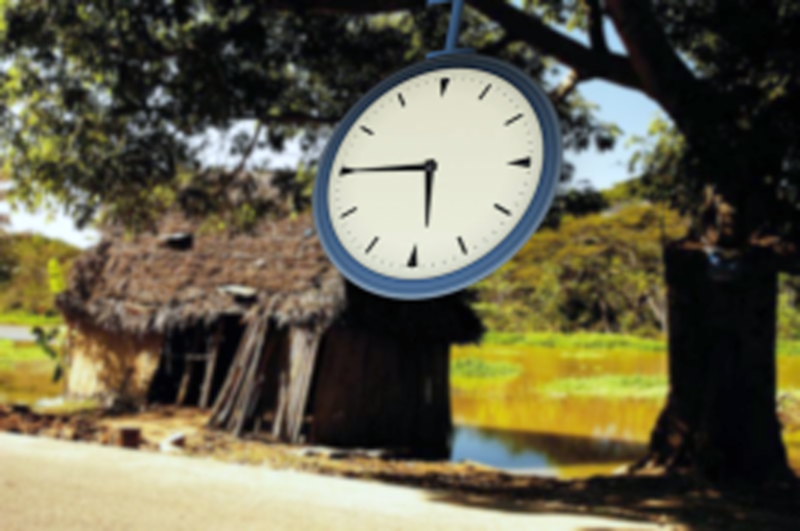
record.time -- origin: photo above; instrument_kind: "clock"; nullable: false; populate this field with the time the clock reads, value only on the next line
5:45
